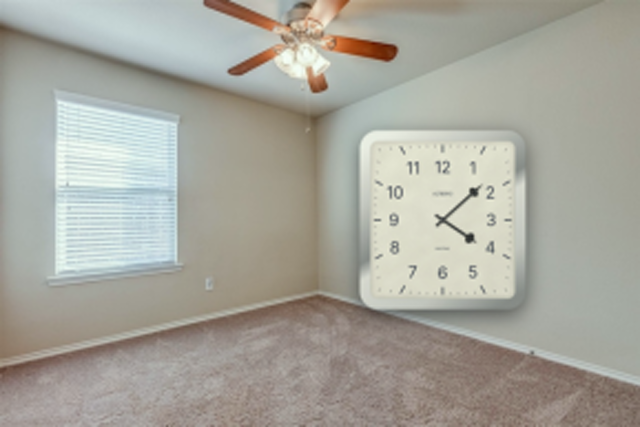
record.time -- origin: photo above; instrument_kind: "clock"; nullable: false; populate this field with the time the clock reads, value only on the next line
4:08
